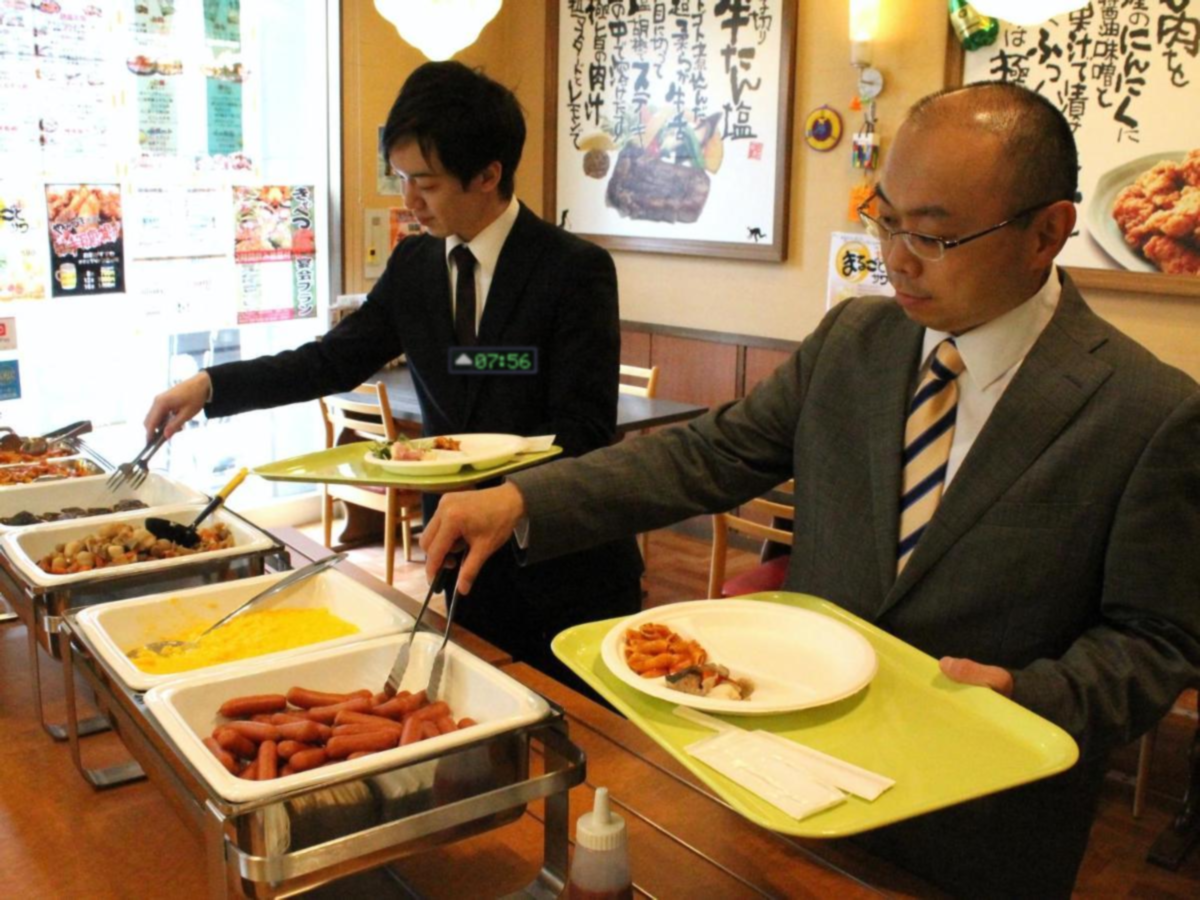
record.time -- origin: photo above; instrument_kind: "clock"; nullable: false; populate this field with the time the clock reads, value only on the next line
7:56
